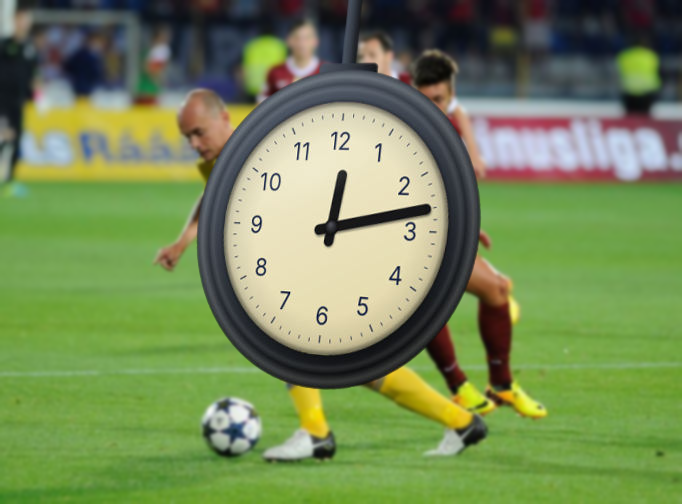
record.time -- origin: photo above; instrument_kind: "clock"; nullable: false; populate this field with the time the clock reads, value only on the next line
12:13
